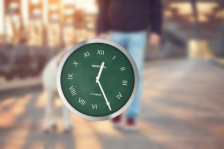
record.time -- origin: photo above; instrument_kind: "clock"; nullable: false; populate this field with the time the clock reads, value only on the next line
12:25
